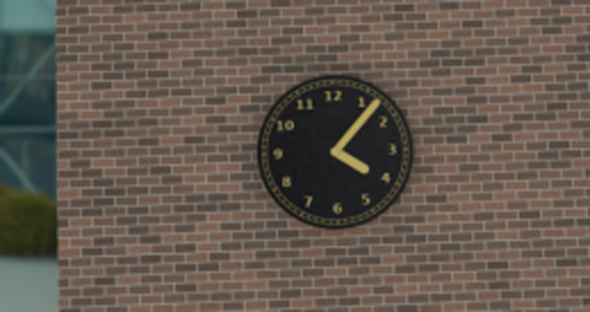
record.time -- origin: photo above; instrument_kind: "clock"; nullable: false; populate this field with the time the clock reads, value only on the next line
4:07
